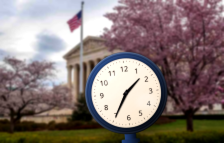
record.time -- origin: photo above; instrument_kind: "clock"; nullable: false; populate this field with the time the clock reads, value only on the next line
1:35
